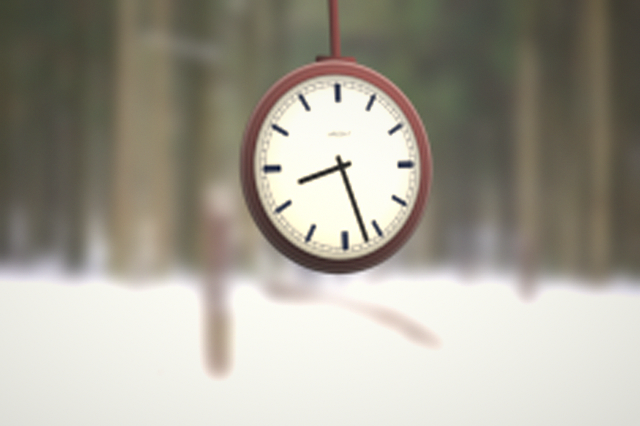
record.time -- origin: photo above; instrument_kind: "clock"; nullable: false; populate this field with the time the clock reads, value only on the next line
8:27
